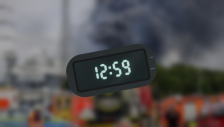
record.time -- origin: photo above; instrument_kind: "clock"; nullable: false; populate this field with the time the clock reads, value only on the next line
12:59
